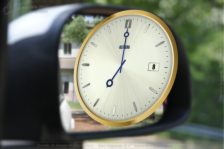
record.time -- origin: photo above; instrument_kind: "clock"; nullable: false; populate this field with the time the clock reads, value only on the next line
7:00
